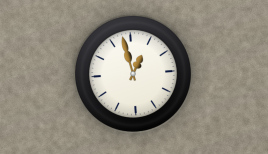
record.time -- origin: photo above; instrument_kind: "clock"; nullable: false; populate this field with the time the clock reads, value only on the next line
12:58
